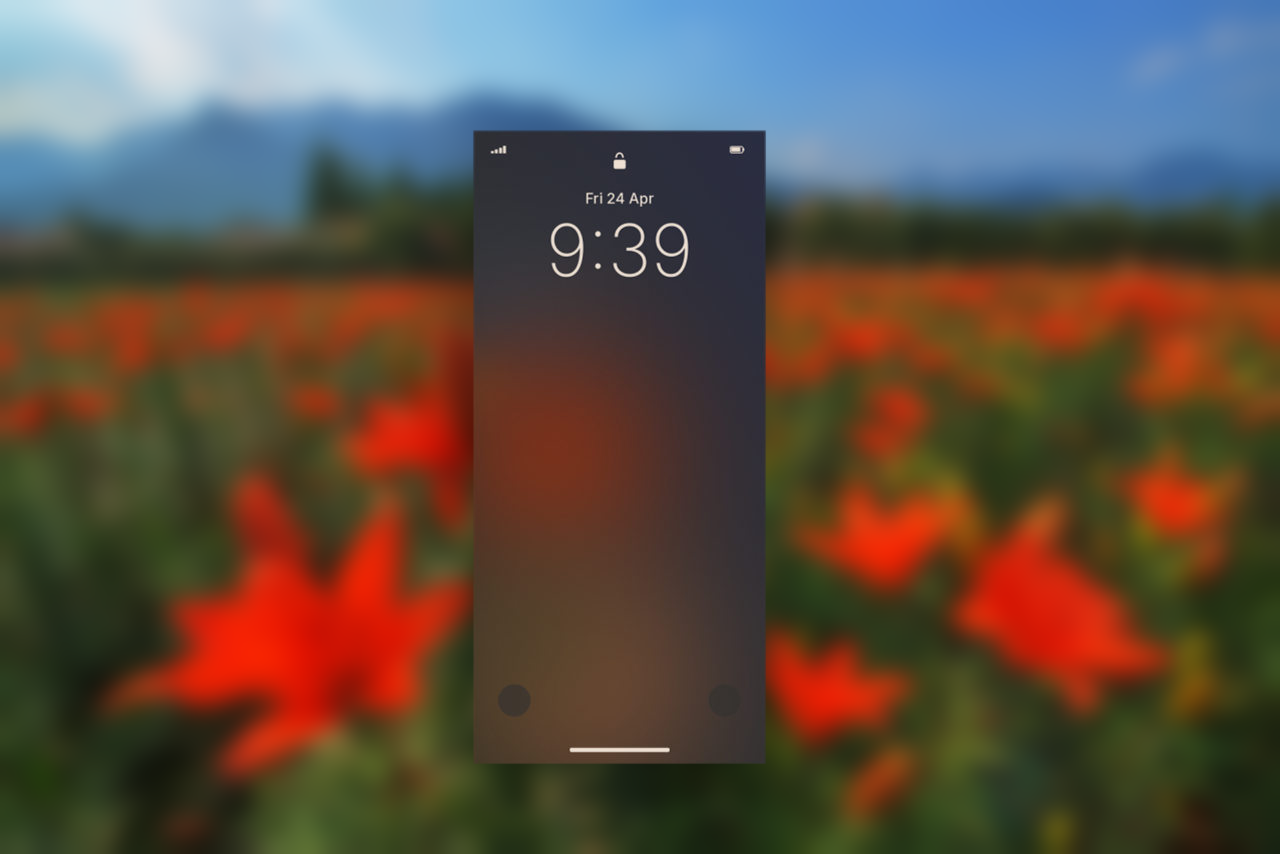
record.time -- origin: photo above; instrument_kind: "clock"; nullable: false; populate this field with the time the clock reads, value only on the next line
9:39
